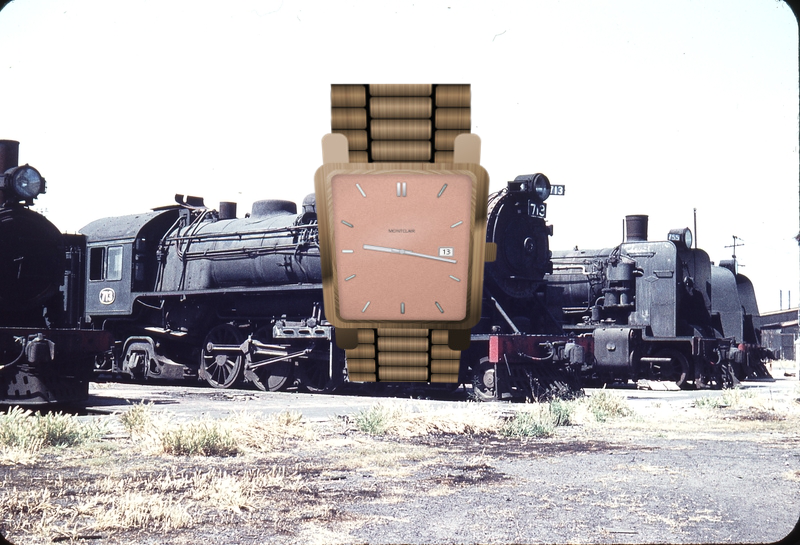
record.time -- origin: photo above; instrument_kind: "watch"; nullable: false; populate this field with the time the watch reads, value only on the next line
9:17
